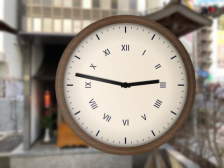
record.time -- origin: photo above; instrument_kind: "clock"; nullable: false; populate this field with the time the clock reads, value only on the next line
2:47
